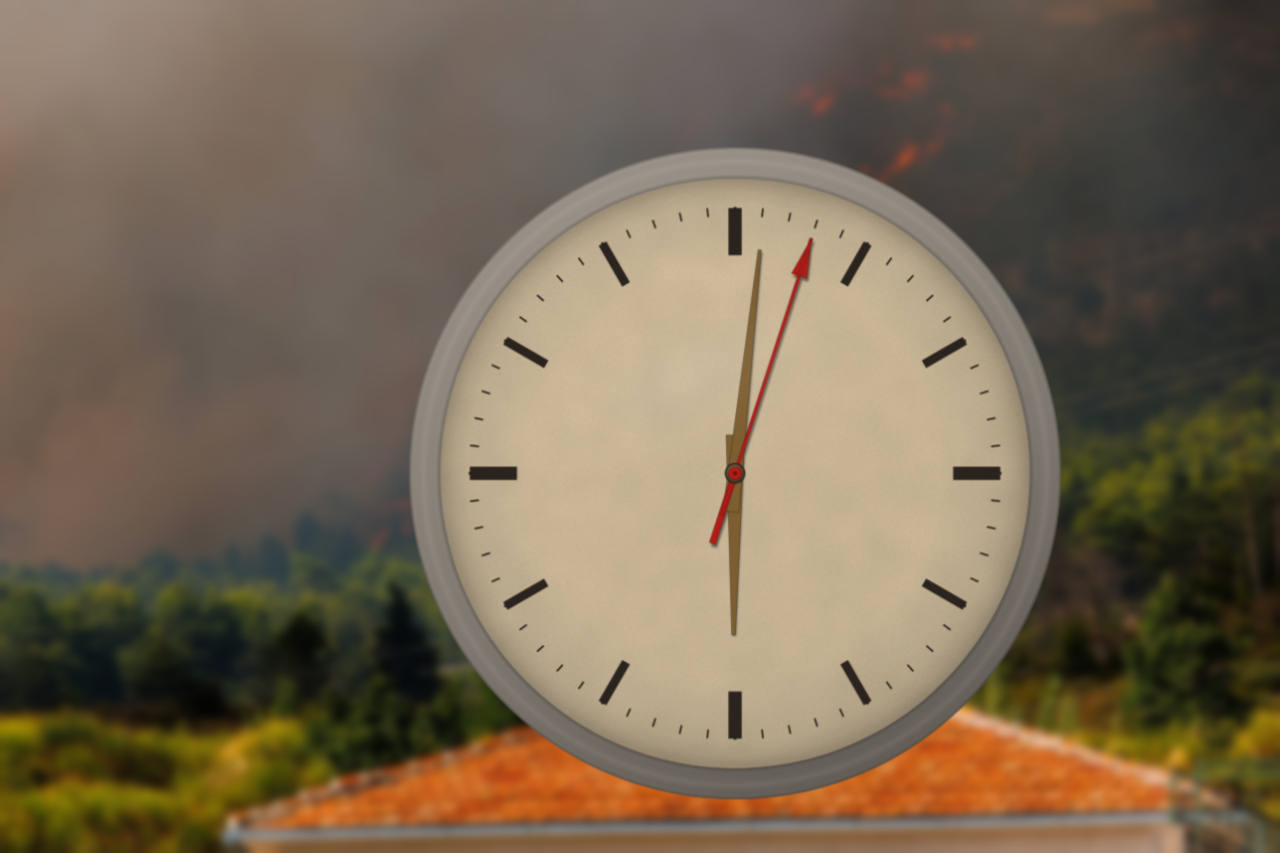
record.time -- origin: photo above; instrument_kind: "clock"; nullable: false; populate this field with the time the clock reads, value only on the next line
6:01:03
